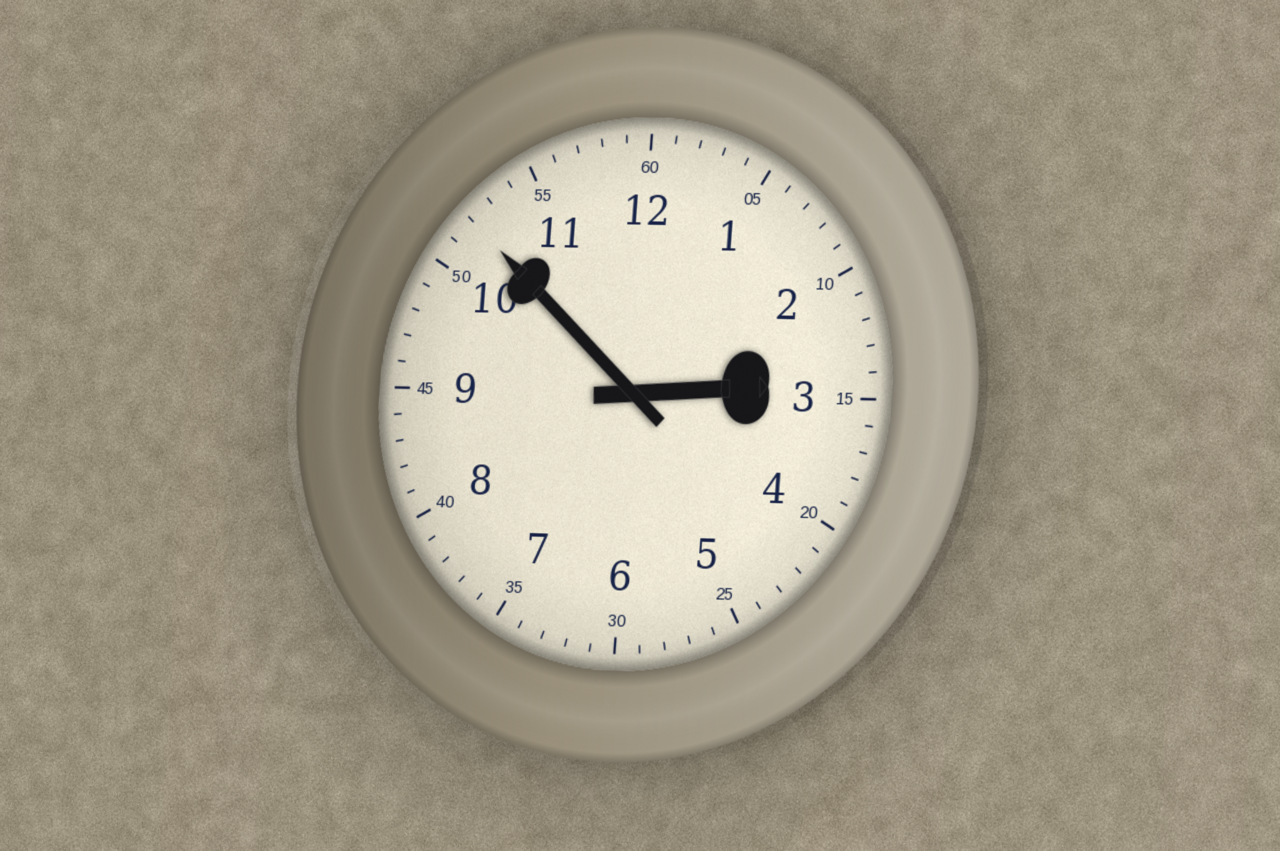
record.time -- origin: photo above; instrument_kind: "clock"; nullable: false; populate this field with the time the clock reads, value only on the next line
2:52
